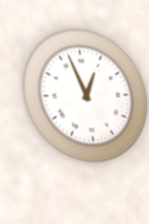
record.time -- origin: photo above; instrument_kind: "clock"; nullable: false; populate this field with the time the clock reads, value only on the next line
12:57
